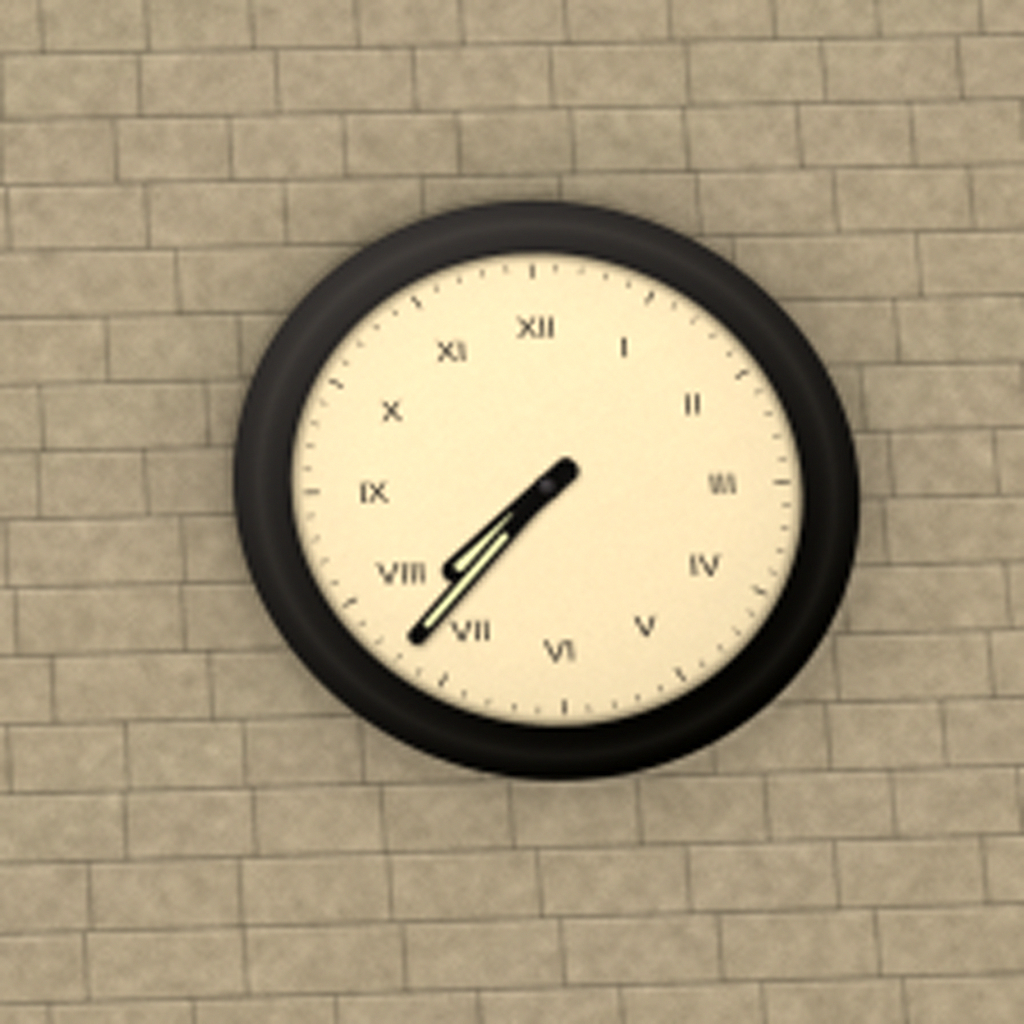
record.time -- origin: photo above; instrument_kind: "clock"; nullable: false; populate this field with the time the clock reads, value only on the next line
7:37
